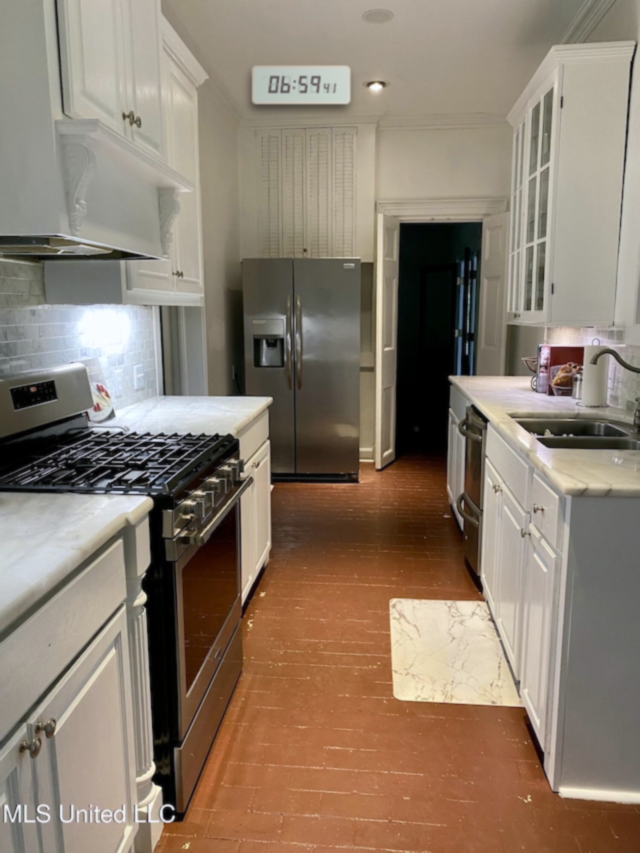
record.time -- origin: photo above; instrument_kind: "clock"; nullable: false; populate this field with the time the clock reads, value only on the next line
6:59
